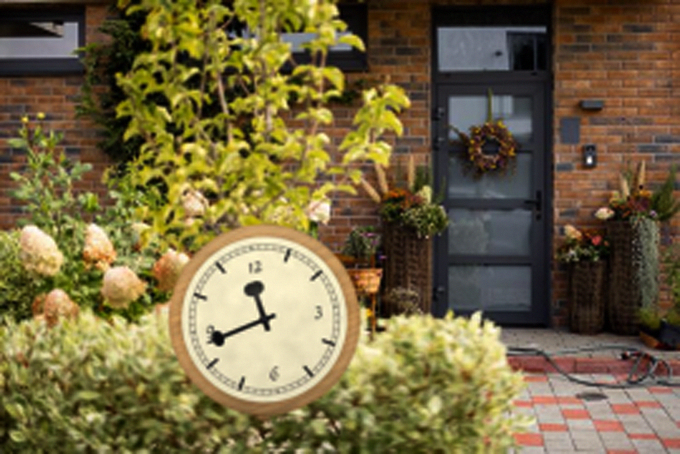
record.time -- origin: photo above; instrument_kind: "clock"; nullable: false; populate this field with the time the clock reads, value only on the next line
11:43
